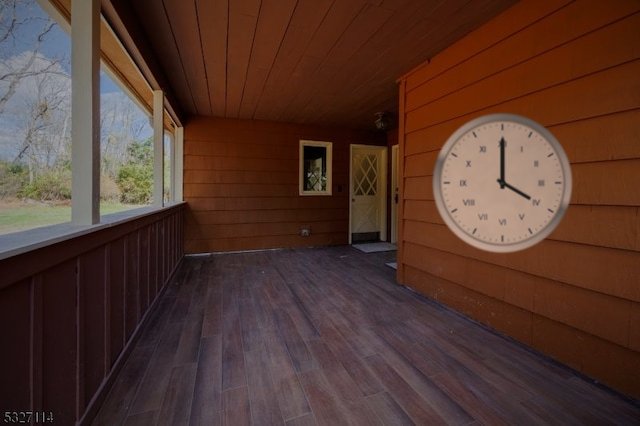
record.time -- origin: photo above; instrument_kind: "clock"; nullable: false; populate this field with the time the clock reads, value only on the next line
4:00
